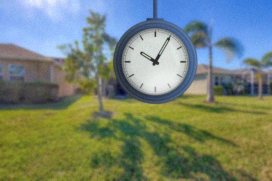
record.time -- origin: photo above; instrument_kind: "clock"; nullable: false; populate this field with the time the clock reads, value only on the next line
10:05
